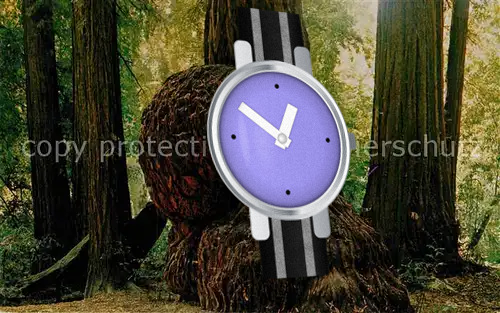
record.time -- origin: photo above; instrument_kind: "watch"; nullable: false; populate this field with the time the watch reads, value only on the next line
12:51
